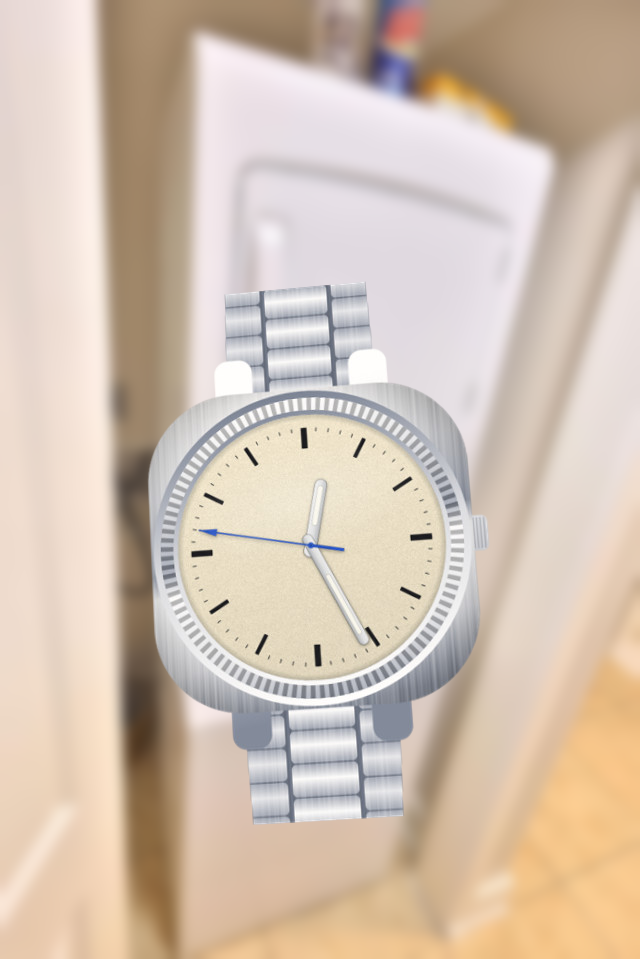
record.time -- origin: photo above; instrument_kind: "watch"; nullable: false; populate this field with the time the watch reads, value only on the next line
12:25:47
